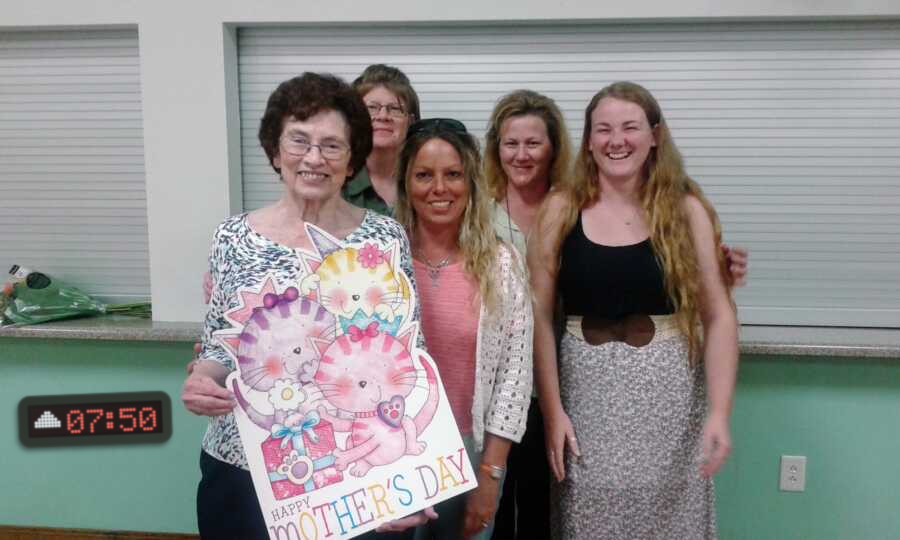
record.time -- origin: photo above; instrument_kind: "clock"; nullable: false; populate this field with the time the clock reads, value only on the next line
7:50
